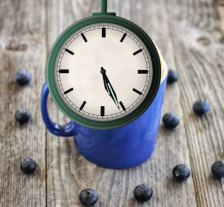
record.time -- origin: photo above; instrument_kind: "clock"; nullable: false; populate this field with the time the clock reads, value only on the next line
5:26
